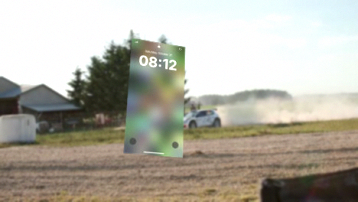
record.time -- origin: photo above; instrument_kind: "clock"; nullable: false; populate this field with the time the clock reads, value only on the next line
8:12
